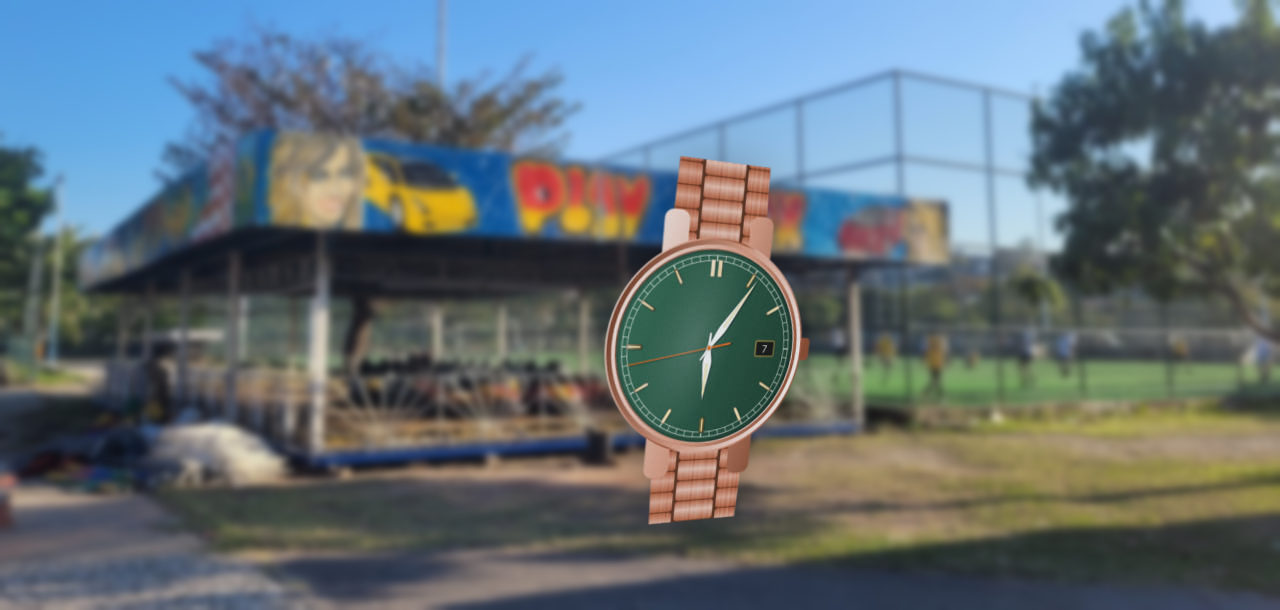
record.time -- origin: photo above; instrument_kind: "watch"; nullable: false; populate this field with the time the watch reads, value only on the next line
6:05:43
